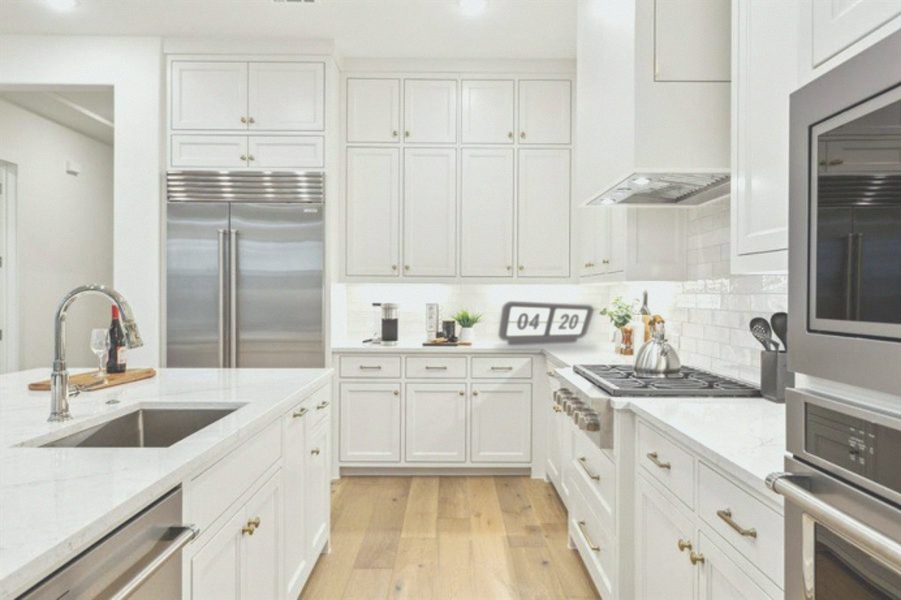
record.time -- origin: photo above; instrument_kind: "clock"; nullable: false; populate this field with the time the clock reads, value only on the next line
4:20
